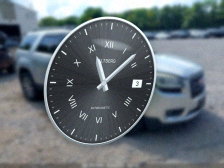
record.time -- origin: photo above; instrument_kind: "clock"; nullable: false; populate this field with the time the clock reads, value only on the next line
11:08
